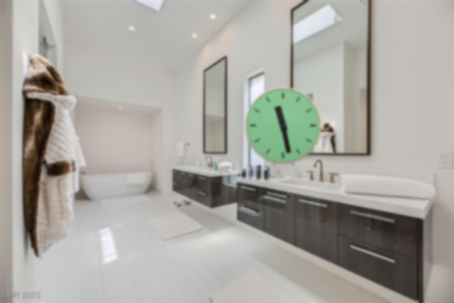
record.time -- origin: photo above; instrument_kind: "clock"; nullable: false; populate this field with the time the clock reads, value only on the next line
11:28
